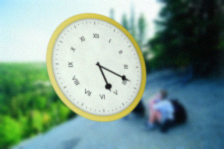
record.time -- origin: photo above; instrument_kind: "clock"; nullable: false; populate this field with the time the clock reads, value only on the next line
5:19
